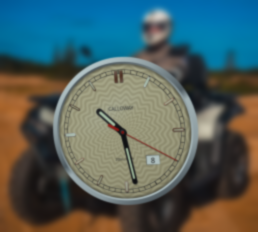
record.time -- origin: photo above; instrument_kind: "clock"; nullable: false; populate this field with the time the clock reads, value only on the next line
10:28:20
